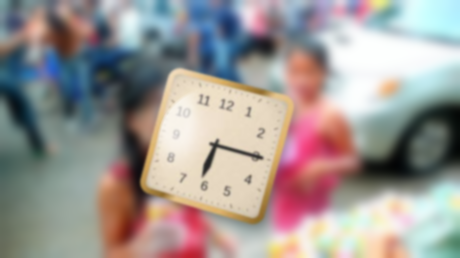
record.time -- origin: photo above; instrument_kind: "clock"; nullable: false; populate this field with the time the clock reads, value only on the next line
6:15
